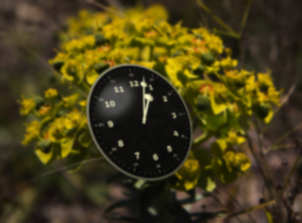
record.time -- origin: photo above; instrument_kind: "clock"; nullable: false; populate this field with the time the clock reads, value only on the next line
1:03
